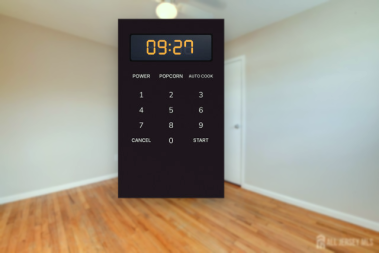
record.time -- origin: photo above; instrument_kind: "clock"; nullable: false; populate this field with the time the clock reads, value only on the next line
9:27
